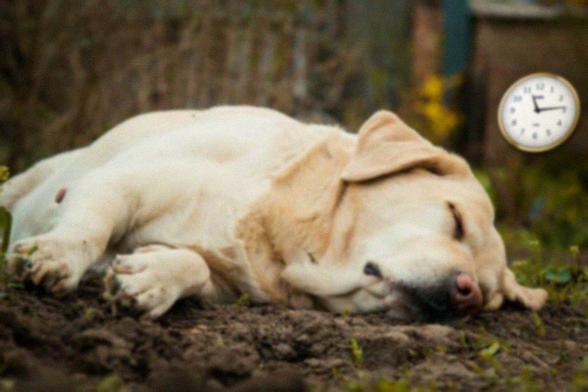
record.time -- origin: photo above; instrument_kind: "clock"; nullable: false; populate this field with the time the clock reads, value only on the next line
11:14
